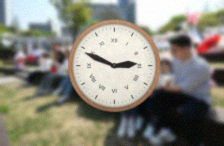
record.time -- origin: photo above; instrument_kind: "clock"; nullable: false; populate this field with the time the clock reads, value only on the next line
2:49
